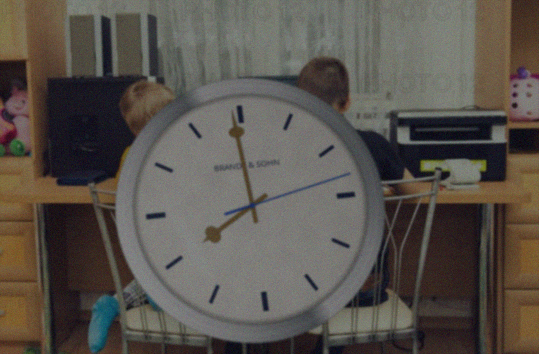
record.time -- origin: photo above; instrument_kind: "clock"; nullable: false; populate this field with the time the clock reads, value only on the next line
7:59:13
